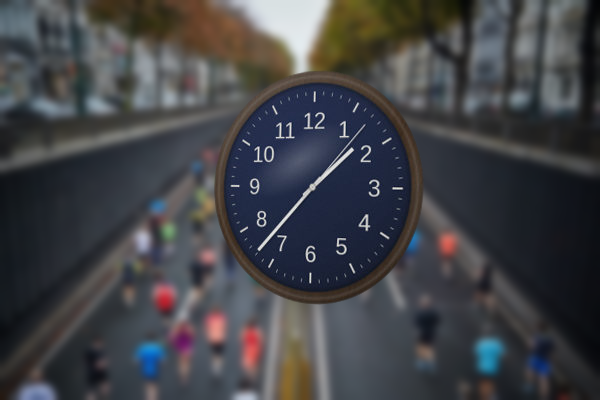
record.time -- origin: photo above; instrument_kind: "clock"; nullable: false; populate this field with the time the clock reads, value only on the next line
1:37:07
